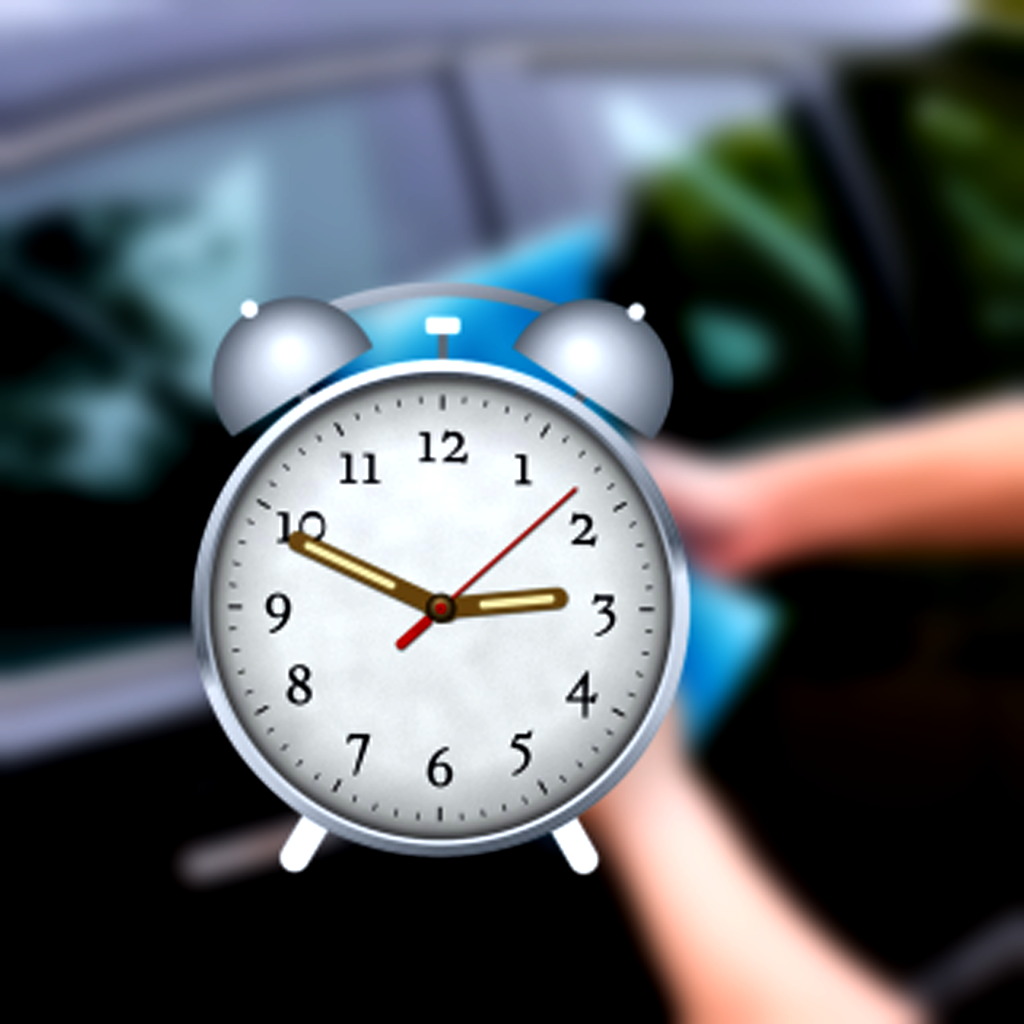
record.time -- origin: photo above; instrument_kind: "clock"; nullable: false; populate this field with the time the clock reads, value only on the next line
2:49:08
